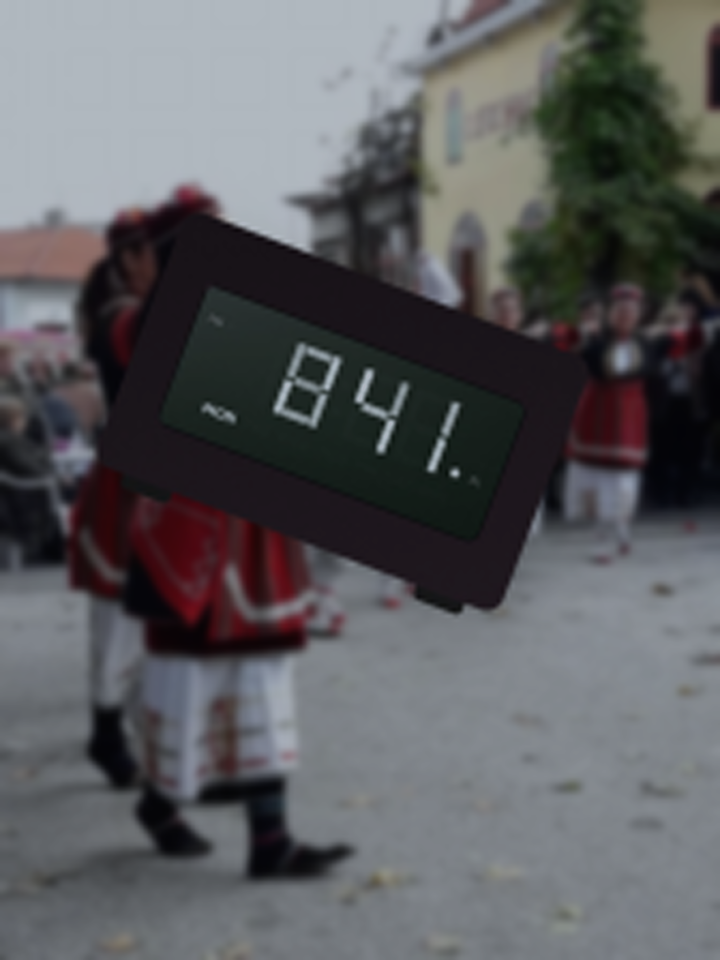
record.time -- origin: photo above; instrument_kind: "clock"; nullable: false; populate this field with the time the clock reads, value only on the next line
8:41
